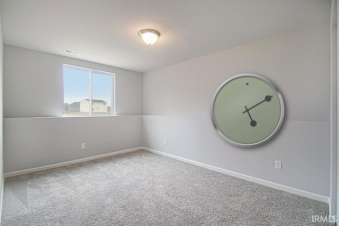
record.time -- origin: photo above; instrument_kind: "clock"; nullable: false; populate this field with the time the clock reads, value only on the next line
5:10
